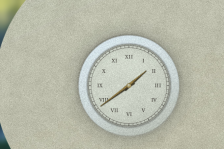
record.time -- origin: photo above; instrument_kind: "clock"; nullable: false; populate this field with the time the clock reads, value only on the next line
1:39
